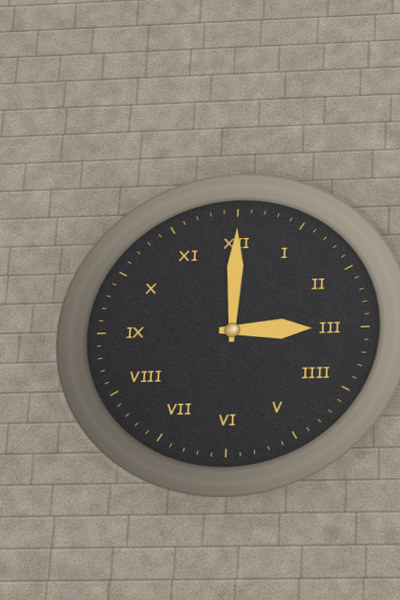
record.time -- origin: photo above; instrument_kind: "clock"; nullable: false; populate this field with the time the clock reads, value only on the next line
3:00
